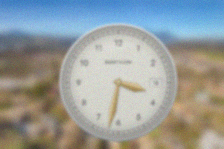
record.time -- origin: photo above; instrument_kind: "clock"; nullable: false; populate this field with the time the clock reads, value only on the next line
3:32
